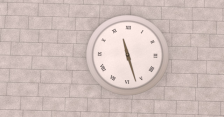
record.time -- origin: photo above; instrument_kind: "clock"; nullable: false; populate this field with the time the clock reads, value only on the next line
11:27
